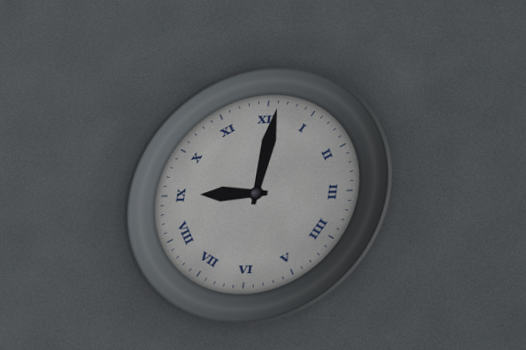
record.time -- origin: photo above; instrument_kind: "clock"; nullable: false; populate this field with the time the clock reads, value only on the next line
9:01
